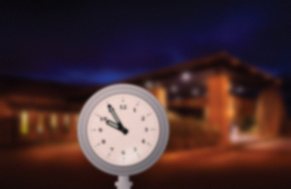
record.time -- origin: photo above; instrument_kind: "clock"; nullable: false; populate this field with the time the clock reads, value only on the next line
9:55
